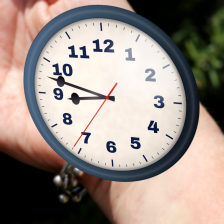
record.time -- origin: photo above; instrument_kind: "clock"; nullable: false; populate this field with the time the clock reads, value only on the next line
8:47:36
